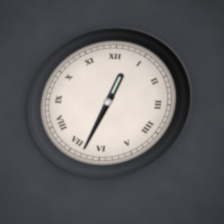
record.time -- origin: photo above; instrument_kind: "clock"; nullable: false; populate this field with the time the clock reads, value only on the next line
12:33
